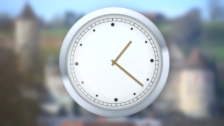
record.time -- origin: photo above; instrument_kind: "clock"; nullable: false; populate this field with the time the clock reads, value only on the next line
1:22
